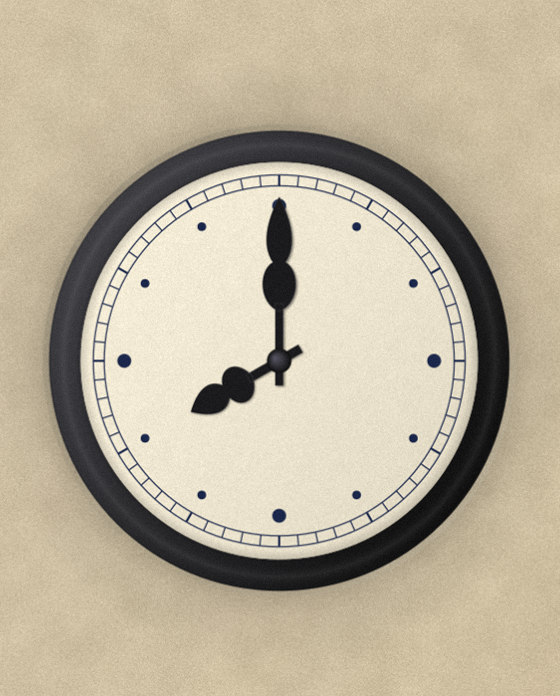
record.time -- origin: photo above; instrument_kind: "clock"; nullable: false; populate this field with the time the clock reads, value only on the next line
8:00
